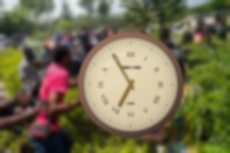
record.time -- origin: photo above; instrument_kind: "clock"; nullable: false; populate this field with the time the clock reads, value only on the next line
6:55
